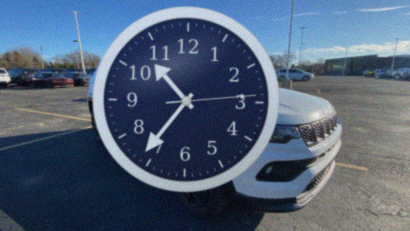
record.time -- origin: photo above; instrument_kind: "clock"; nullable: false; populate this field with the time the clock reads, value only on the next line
10:36:14
